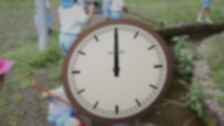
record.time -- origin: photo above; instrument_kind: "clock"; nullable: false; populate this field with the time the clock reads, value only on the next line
12:00
